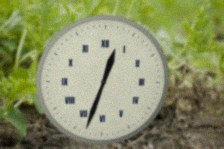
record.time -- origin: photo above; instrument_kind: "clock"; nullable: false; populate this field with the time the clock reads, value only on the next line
12:33
